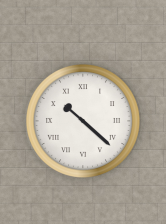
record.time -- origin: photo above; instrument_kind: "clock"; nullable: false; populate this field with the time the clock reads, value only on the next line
10:22
